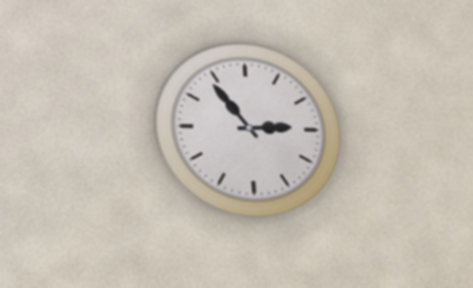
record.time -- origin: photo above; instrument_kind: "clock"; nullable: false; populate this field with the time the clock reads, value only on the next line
2:54
